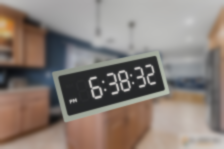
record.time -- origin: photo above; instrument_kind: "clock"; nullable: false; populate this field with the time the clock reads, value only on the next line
6:38:32
